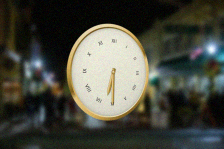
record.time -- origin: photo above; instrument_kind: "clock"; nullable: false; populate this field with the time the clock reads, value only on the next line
6:30
